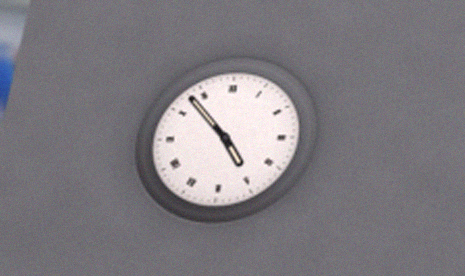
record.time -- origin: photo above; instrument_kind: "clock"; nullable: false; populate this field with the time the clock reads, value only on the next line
4:53
